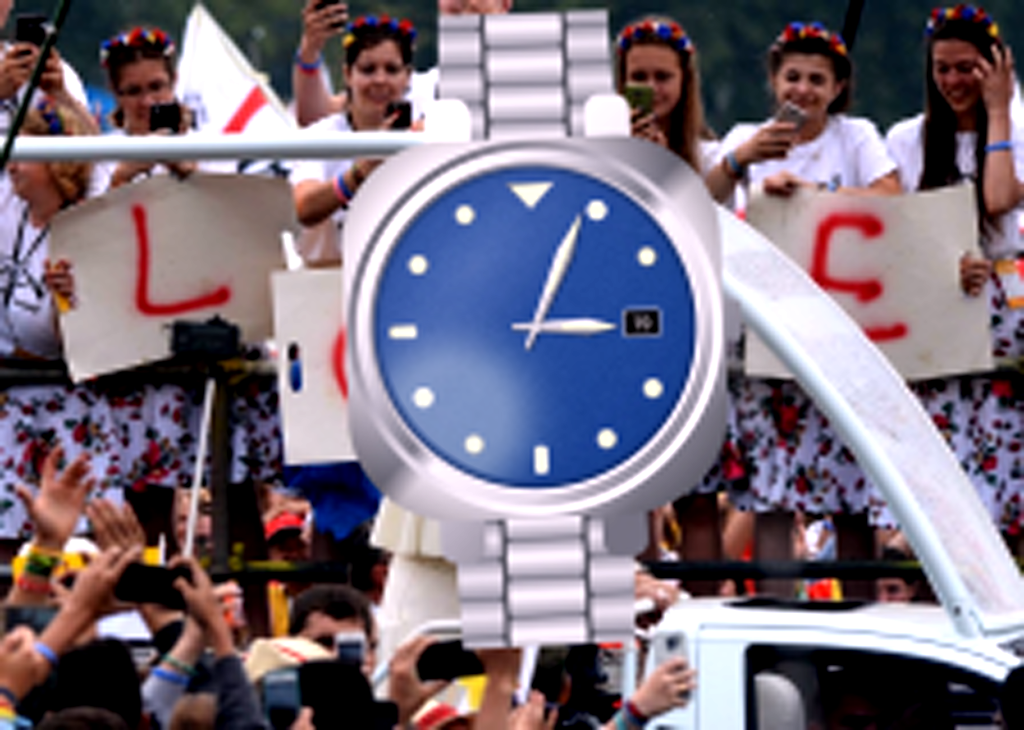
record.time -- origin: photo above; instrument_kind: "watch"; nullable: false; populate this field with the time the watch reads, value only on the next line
3:04
